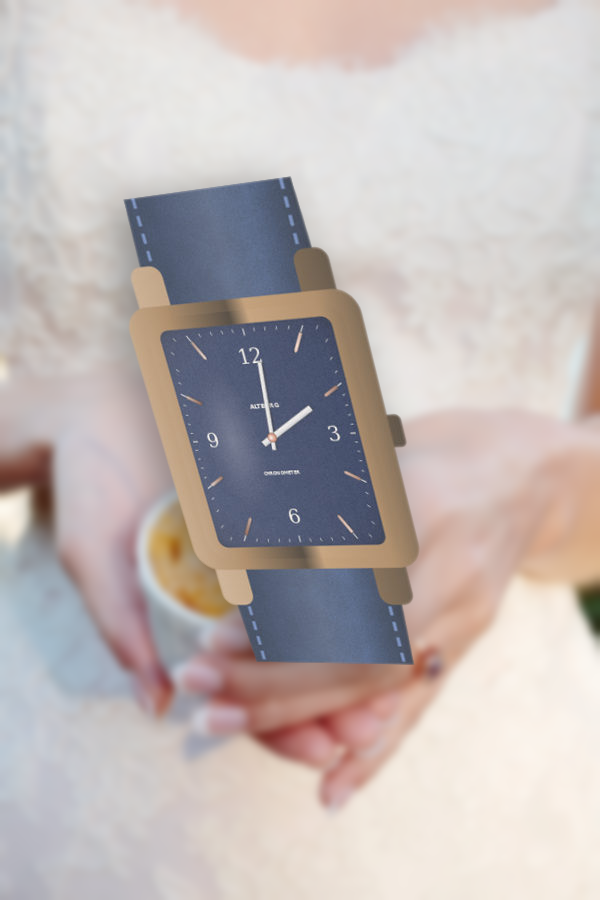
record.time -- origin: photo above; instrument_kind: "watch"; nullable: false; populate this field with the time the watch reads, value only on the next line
2:01
